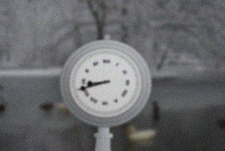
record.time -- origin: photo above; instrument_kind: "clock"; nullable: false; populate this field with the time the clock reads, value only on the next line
8:42
